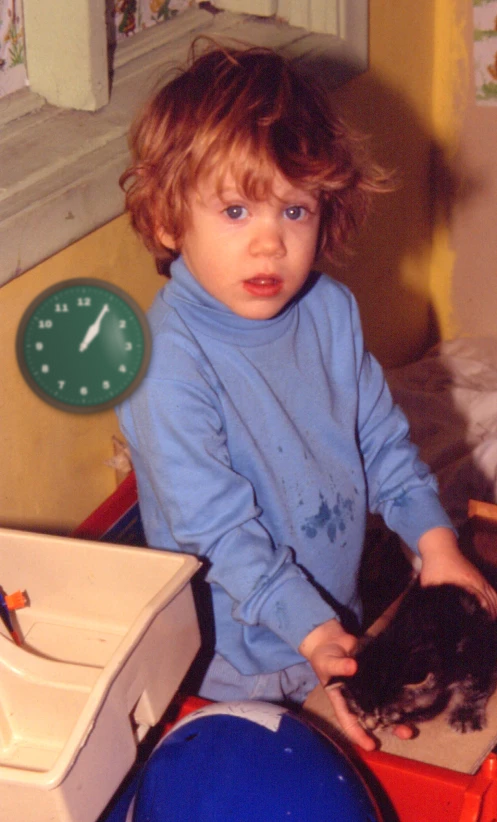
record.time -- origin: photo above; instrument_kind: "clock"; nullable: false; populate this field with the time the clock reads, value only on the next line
1:05
